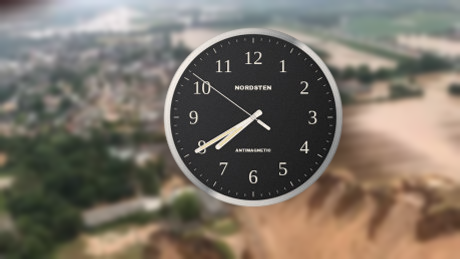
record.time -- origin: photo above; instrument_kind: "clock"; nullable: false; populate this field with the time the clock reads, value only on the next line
7:39:51
